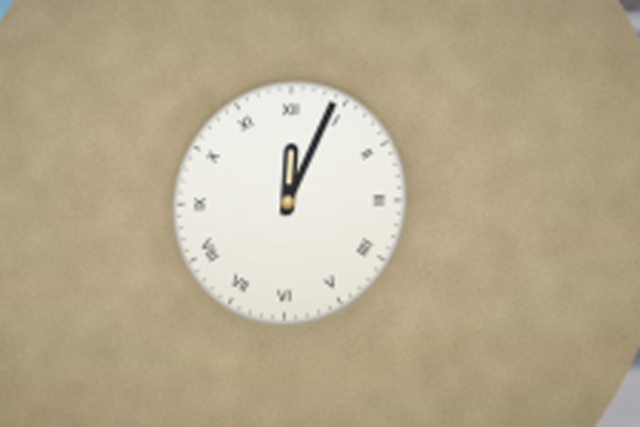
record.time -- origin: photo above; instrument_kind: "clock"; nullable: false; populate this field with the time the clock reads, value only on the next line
12:04
